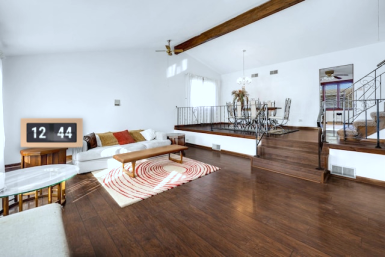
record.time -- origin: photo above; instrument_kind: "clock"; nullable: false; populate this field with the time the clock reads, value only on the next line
12:44
